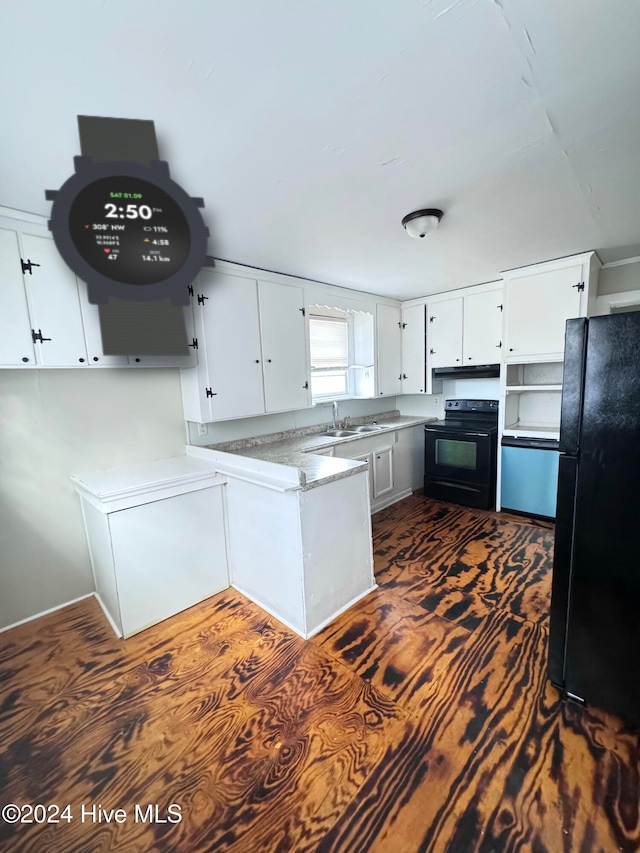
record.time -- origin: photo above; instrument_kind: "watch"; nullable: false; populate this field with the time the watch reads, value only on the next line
2:50
